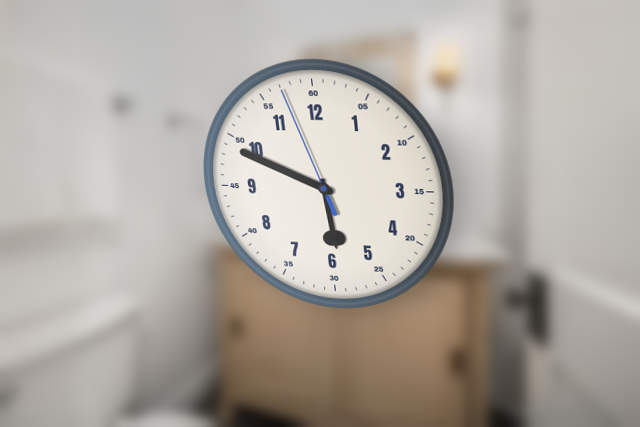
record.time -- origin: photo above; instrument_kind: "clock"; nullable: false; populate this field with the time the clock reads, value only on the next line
5:48:57
